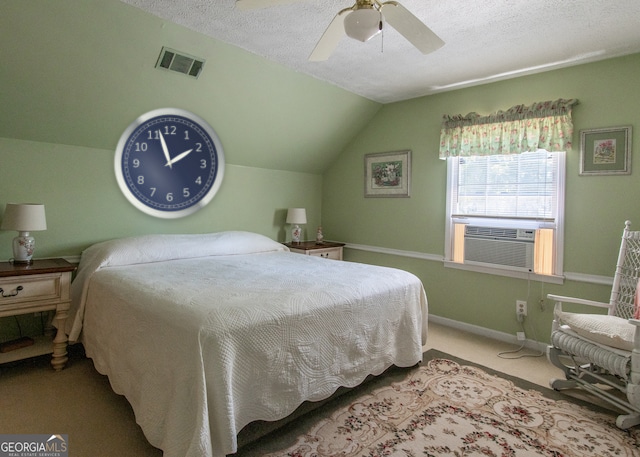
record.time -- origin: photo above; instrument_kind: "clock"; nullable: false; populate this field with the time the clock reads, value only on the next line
1:57
